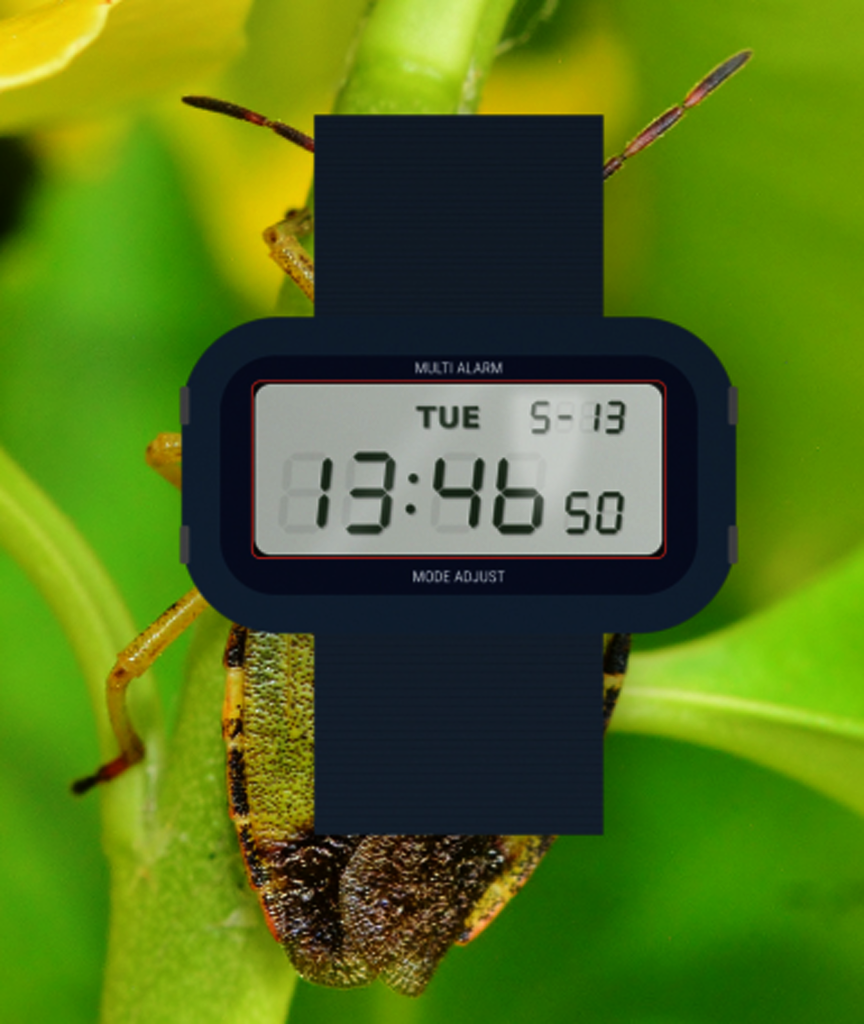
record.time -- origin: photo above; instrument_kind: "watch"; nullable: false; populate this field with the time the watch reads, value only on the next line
13:46:50
